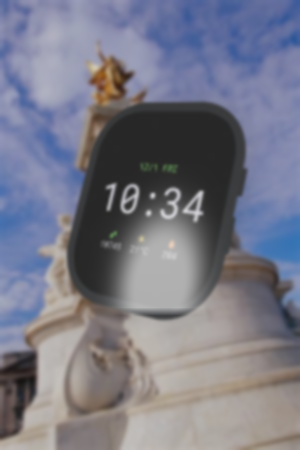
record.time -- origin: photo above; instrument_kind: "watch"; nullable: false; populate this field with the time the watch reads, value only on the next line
10:34
